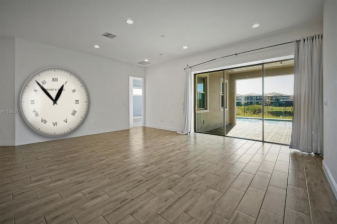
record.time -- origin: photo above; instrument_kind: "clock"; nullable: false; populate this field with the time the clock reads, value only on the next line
12:53
